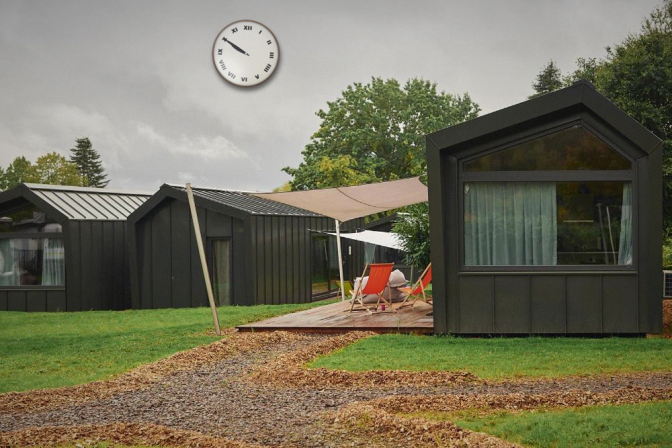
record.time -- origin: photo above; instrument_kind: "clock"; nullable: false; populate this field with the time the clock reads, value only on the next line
9:50
